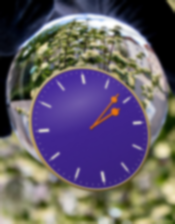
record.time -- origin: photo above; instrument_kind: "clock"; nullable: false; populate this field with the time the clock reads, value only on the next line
2:08
